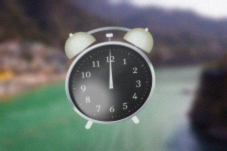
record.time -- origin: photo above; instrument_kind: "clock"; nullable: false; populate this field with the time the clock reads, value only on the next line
12:00
